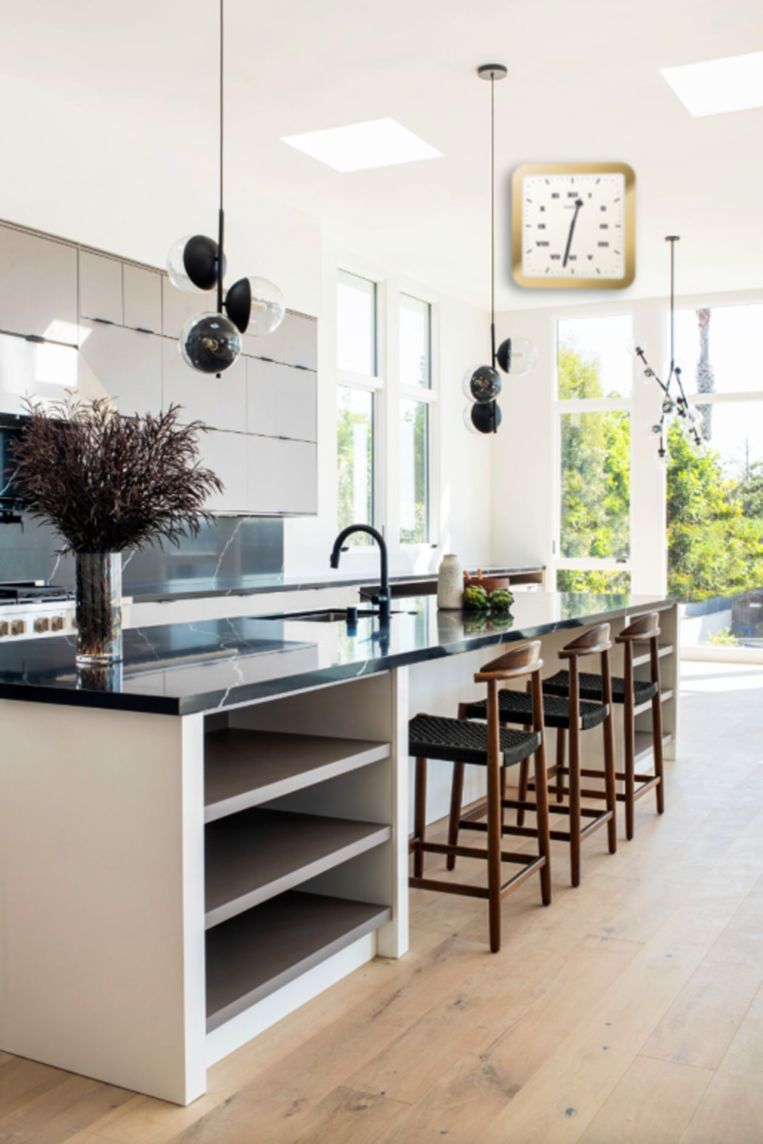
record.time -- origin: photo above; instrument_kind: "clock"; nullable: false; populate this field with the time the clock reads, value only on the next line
12:32
